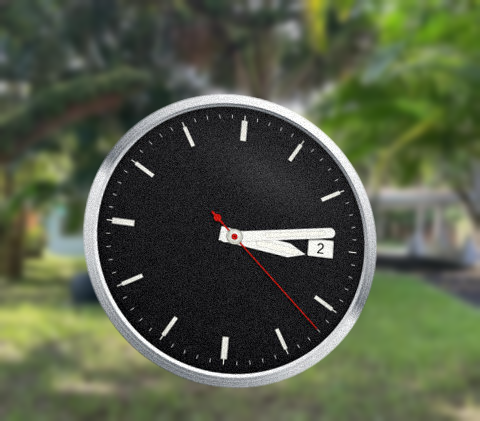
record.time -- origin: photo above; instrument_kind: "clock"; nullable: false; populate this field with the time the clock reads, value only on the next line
3:13:22
